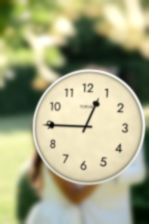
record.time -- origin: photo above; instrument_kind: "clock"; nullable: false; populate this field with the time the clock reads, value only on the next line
12:45
